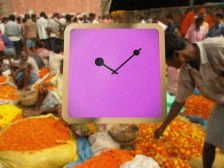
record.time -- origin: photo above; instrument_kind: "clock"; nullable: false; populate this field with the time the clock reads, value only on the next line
10:08
